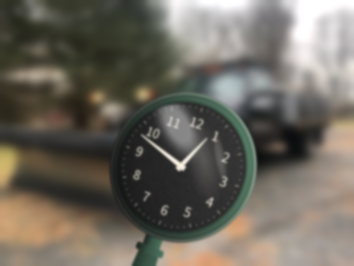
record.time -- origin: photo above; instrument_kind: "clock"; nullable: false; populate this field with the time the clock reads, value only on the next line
12:48
